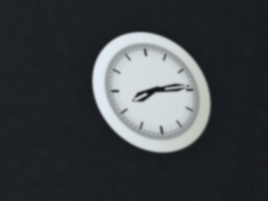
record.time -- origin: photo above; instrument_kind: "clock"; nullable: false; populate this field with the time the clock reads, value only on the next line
8:14
